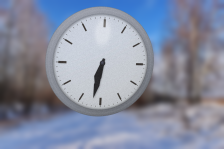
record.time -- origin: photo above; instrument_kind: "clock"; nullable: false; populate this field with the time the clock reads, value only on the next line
6:32
